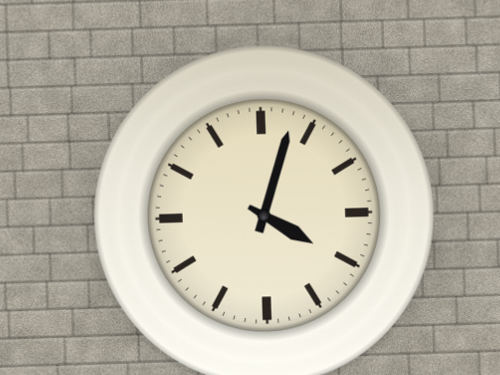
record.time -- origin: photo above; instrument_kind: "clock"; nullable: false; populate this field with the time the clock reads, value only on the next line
4:03
